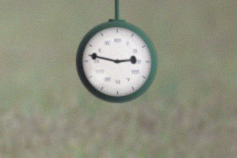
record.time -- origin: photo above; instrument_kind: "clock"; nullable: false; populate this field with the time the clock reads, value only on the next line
2:47
